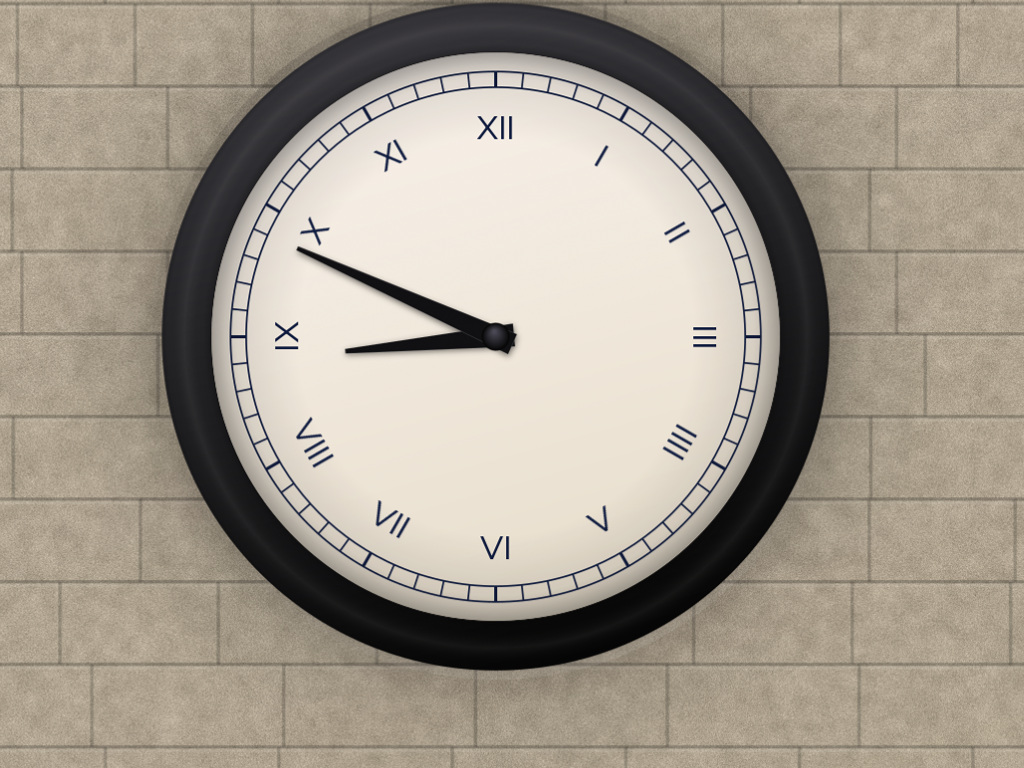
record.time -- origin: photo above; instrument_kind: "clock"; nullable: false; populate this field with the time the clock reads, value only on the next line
8:49
